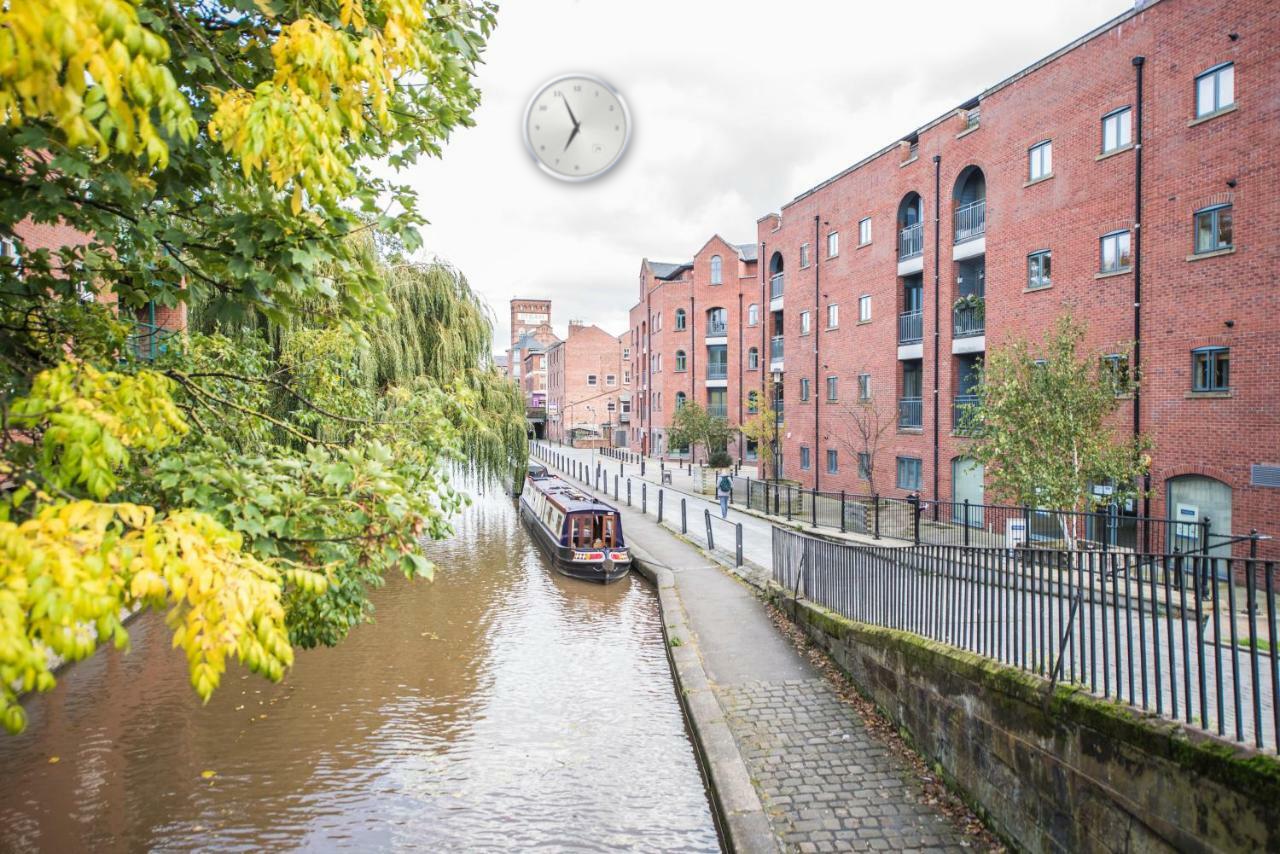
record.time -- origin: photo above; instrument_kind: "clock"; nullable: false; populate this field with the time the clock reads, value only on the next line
6:56
